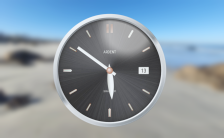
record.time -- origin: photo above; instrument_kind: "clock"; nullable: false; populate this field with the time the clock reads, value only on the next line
5:51
